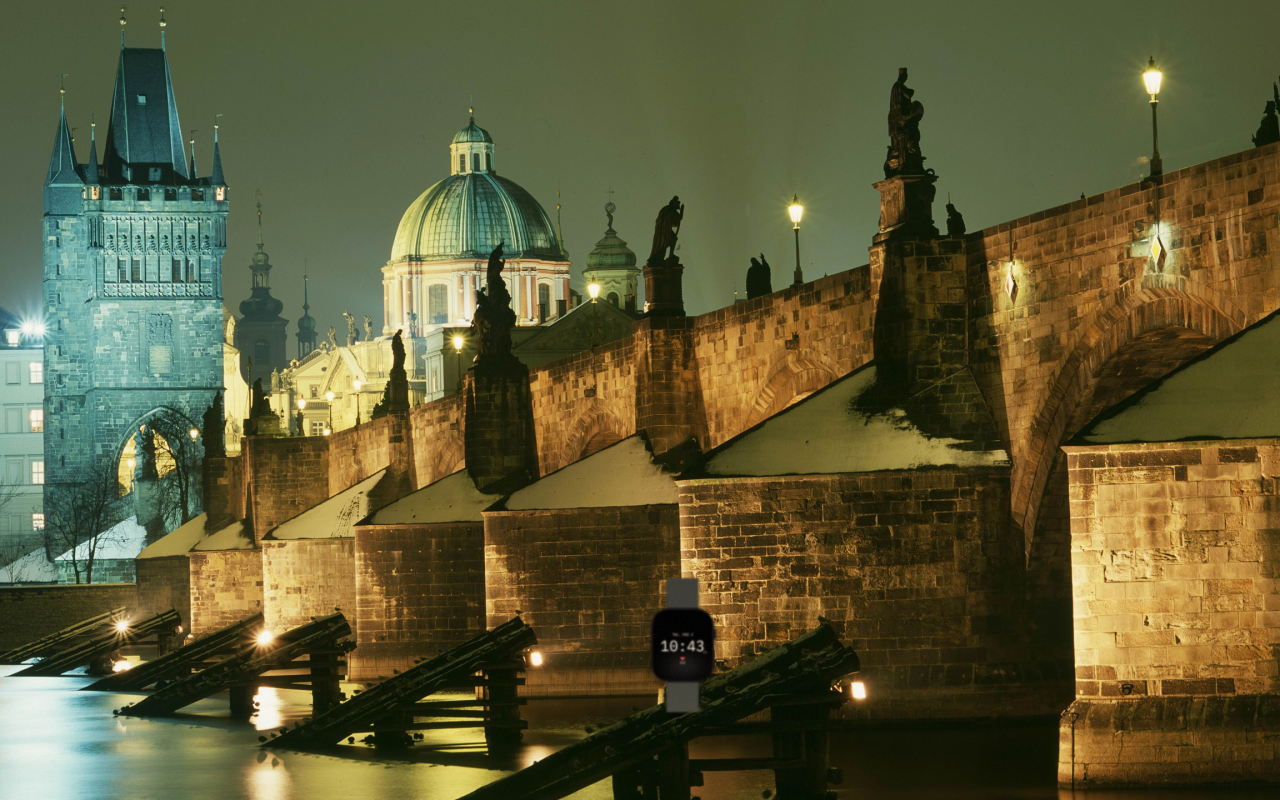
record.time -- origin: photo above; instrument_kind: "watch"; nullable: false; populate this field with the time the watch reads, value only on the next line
10:43
